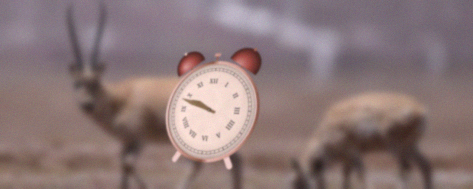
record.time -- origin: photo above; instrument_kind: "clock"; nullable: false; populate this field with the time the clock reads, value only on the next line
9:48
